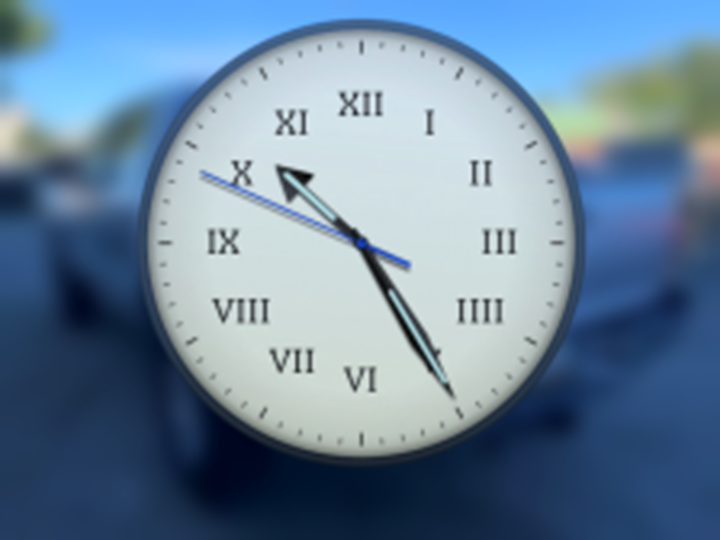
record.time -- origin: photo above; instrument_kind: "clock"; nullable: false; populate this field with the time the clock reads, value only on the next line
10:24:49
